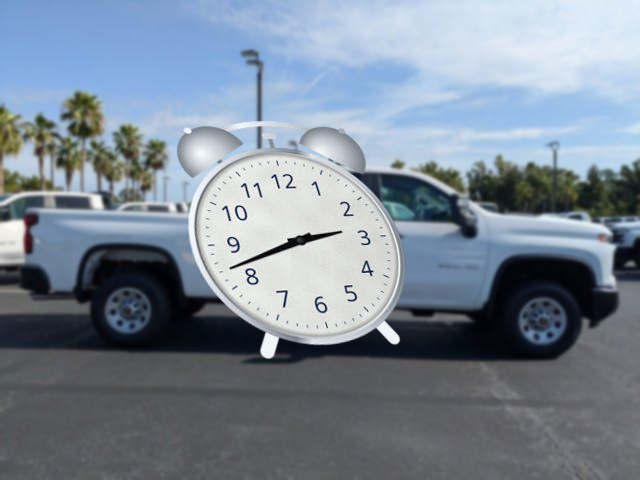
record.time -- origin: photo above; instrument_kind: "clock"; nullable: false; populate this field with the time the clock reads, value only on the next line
2:42
